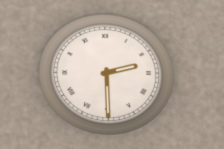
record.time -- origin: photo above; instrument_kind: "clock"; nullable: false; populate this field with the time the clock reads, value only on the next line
2:30
